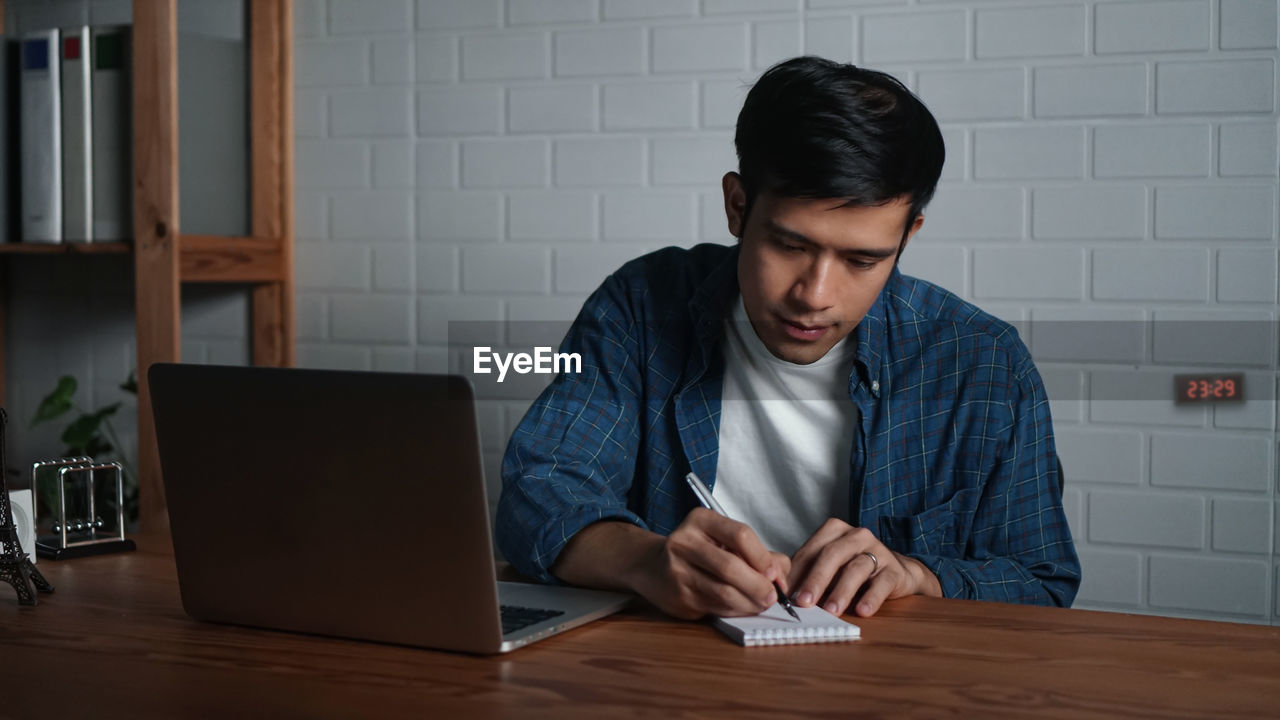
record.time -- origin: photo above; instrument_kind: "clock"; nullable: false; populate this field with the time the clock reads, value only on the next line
23:29
